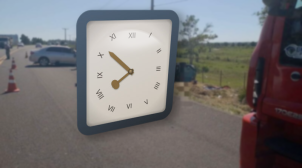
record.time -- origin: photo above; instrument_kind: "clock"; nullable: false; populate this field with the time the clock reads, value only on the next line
7:52
